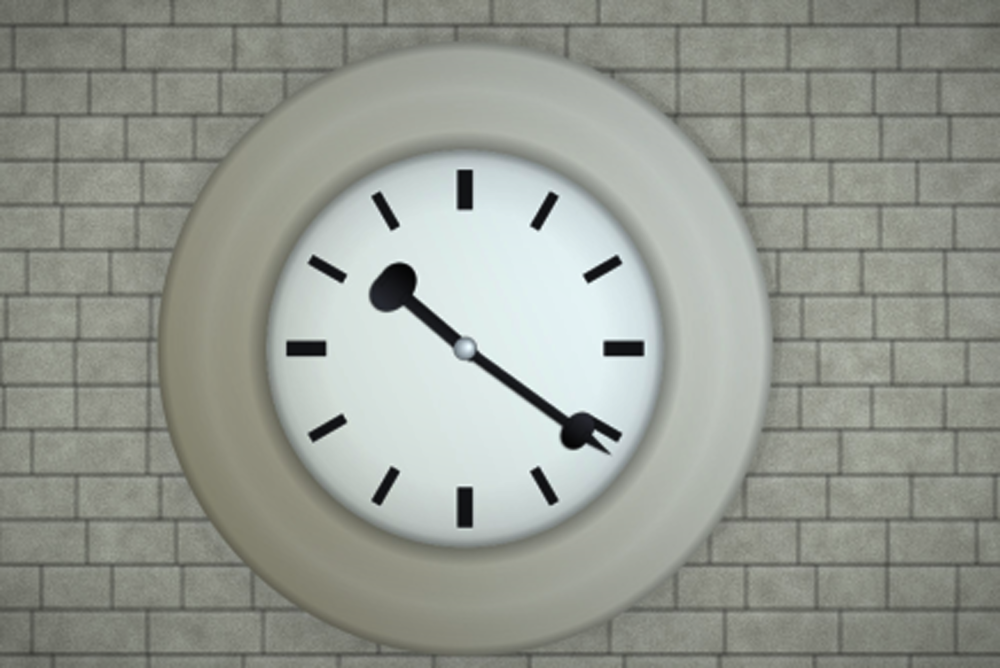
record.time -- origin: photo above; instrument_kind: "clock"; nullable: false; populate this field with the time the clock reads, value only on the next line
10:21
